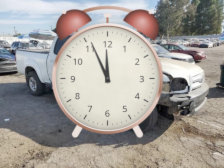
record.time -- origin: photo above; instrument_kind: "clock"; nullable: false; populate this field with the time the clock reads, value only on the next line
11:56
